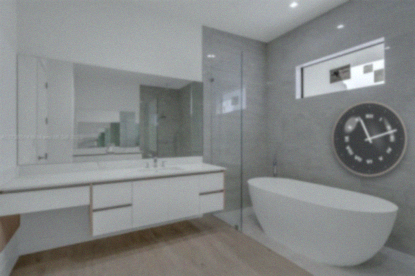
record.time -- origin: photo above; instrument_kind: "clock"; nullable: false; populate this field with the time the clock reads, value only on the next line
11:12
